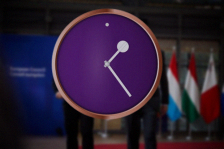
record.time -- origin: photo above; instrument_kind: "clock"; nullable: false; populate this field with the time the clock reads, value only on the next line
1:24
